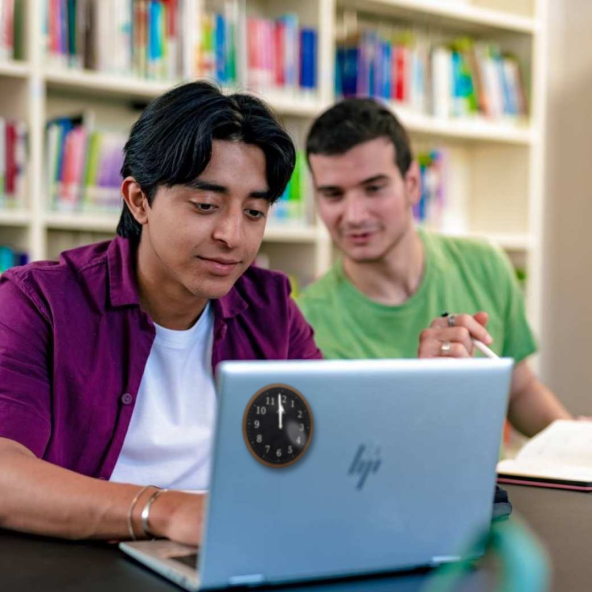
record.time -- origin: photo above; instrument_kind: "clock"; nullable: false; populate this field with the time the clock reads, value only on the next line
11:59
